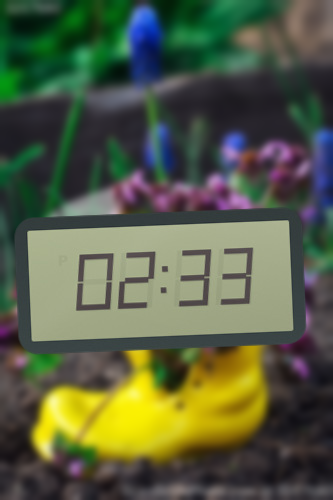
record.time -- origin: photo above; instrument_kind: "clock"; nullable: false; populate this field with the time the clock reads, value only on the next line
2:33
